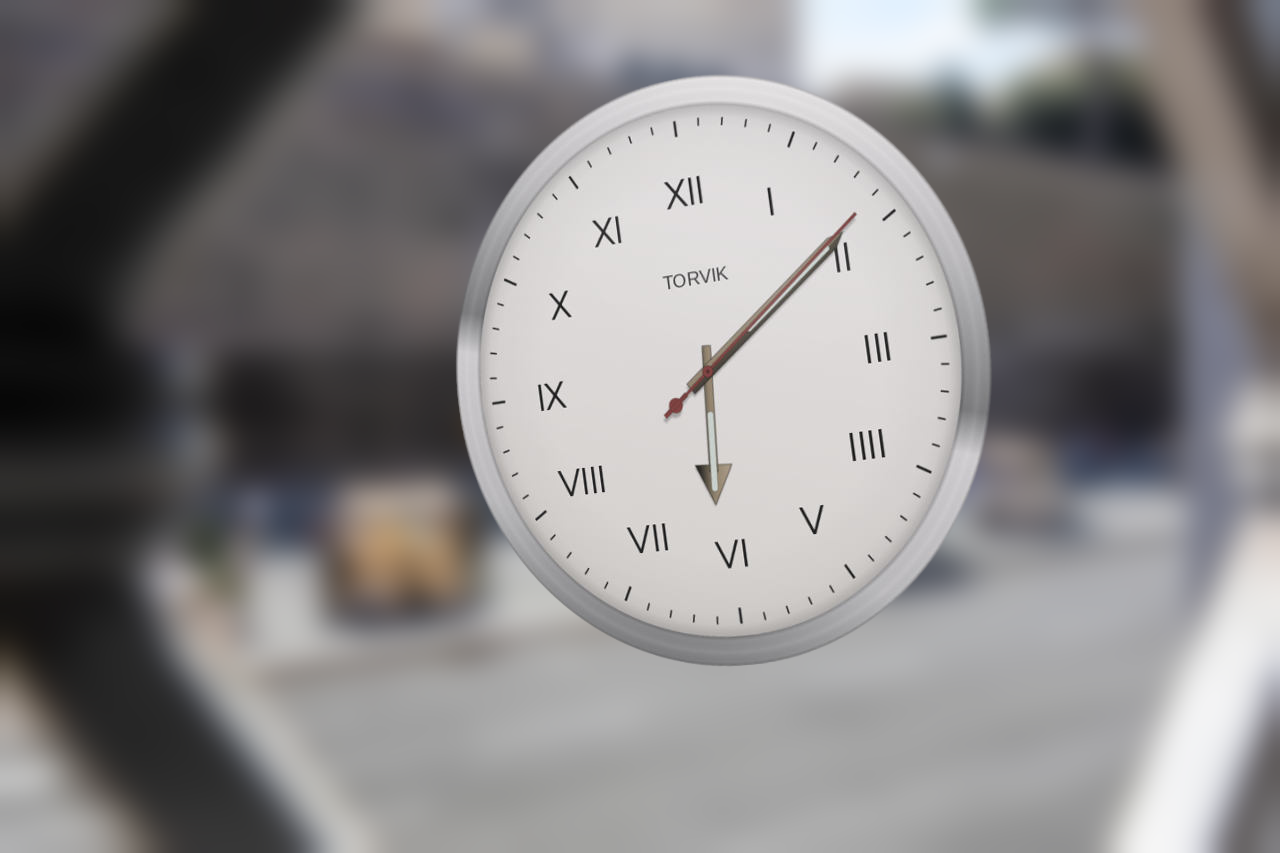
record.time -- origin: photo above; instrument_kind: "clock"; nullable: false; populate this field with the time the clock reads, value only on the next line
6:09:09
